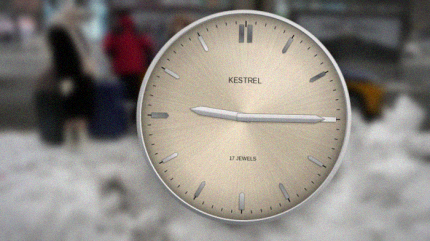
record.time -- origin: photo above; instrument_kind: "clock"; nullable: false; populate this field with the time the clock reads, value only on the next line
9:15
